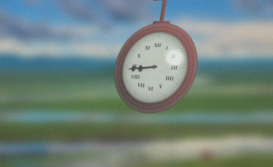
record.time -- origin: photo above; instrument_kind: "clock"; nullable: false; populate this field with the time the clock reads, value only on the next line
8:44
